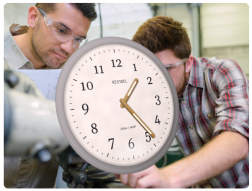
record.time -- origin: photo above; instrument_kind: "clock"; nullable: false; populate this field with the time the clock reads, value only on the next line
1:24
